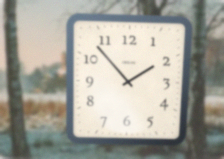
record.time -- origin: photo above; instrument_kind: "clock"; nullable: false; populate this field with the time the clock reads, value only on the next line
1:53
